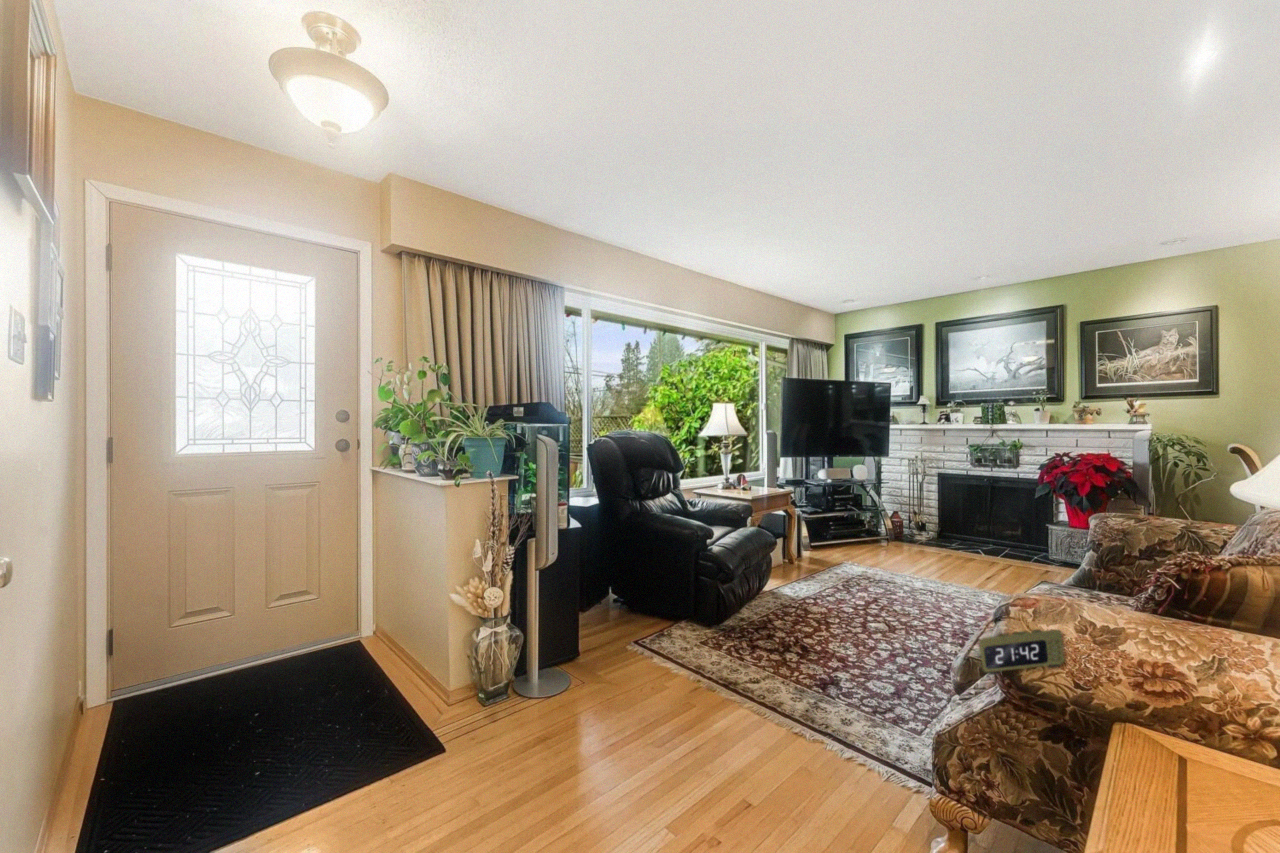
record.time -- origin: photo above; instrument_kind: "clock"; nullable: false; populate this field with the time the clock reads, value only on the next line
21:42
